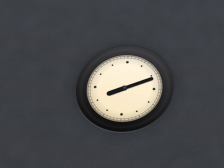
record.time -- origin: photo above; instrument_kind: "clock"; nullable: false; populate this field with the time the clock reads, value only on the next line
8:11
